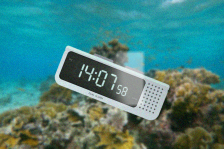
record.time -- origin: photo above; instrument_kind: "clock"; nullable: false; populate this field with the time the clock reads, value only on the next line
14:07:58
